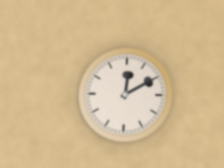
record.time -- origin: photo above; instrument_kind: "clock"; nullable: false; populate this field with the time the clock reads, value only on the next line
12:10
